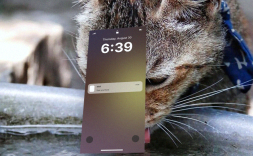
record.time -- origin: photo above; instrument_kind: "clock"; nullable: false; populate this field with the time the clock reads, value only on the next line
6:39
